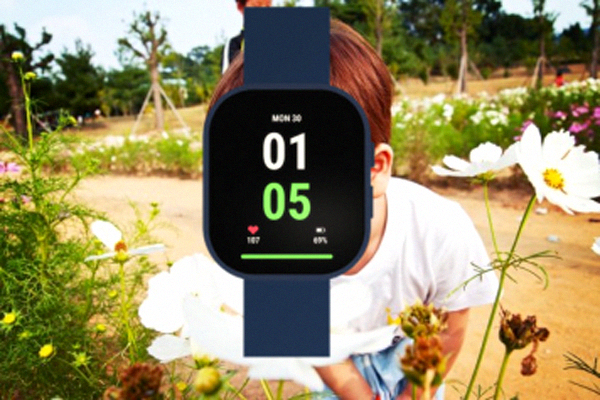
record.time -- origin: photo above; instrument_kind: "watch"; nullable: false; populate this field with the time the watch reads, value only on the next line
1:05
